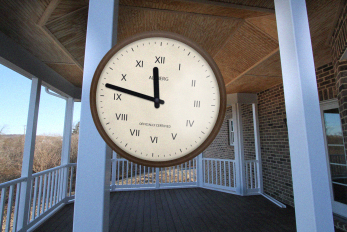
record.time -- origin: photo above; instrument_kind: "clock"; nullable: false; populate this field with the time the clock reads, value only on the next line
11:47
